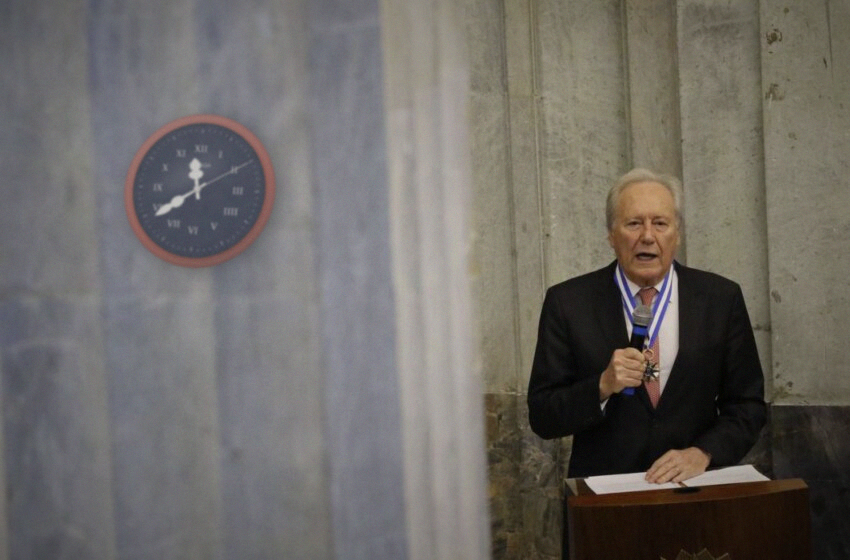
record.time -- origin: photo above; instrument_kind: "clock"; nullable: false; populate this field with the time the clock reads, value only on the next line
11:39:10
